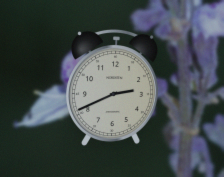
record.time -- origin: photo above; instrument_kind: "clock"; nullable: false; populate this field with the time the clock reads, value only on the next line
2:41
